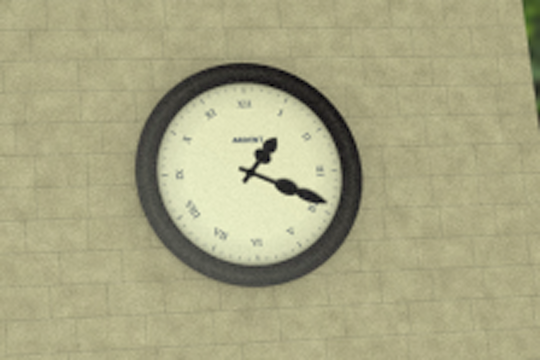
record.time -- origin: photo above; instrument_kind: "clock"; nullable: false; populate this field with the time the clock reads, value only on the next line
1:19
